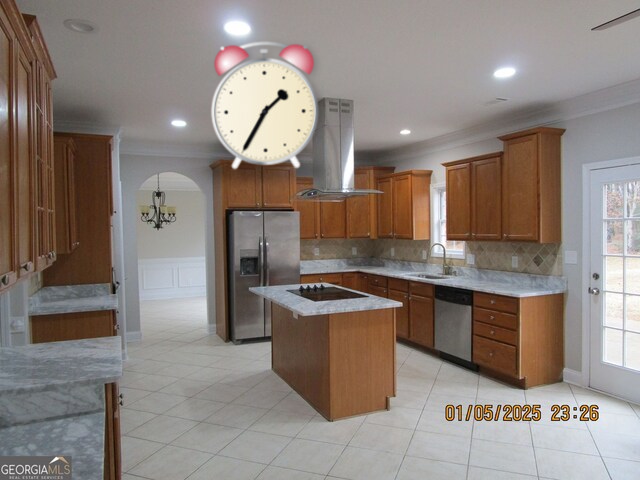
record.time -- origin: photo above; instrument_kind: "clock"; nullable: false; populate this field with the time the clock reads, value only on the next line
1:35
